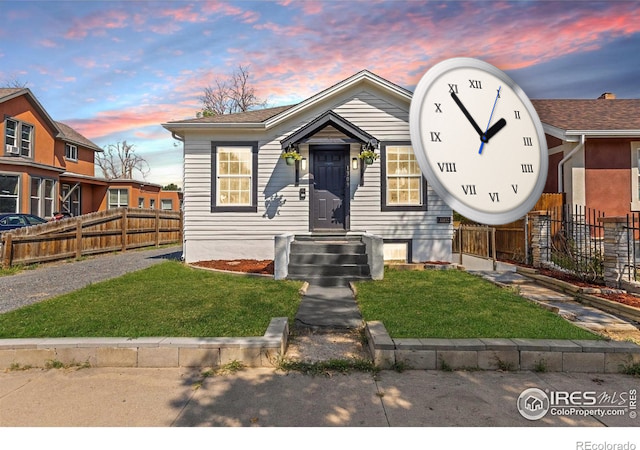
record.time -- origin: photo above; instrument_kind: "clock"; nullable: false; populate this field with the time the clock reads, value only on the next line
1:54:05
